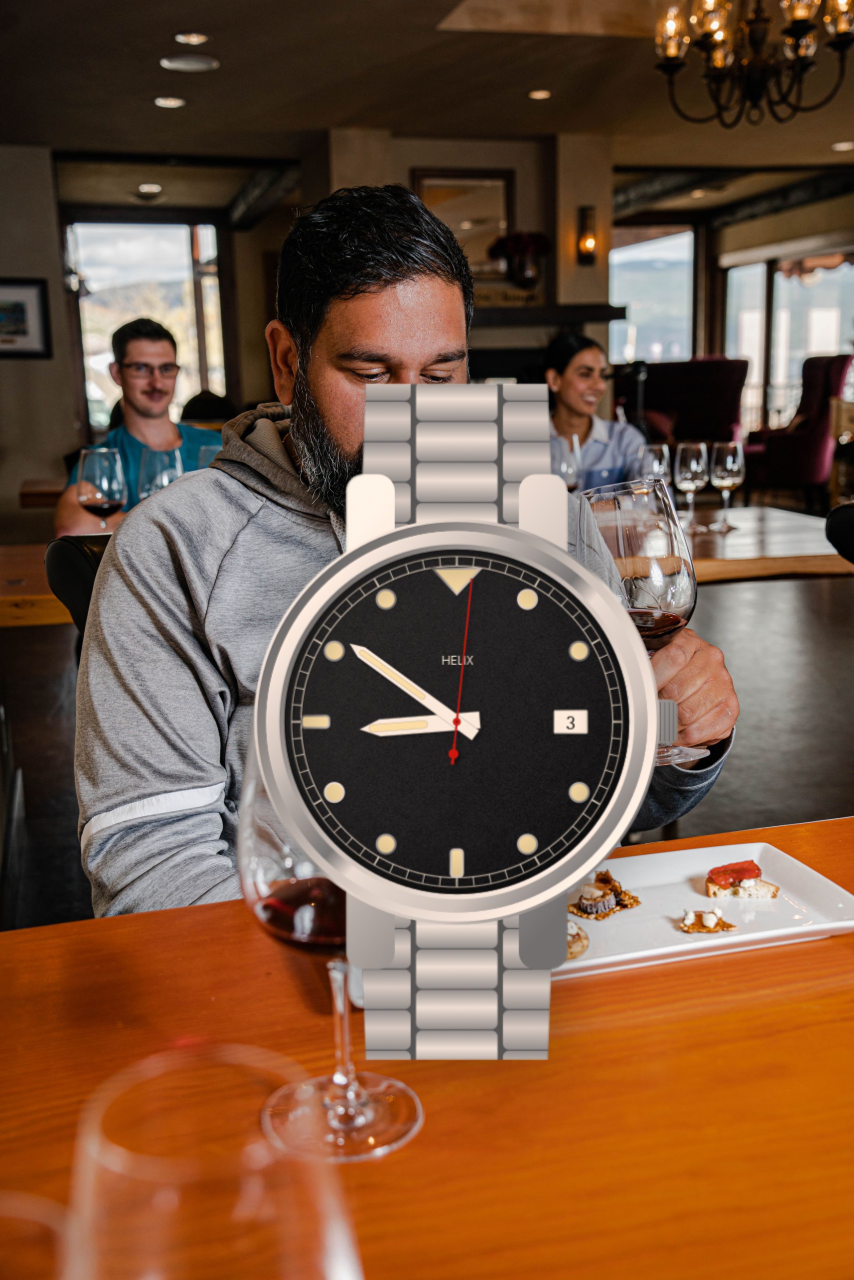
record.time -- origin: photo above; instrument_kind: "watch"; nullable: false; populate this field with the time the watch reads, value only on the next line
8:51:01
